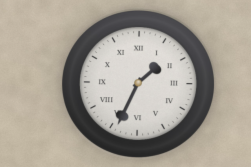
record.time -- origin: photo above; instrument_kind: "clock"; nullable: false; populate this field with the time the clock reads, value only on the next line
1:34
